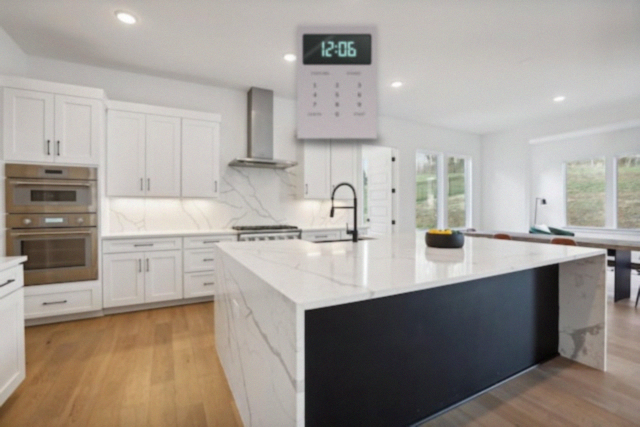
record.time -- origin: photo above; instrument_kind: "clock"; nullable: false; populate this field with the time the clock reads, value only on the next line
12:06
